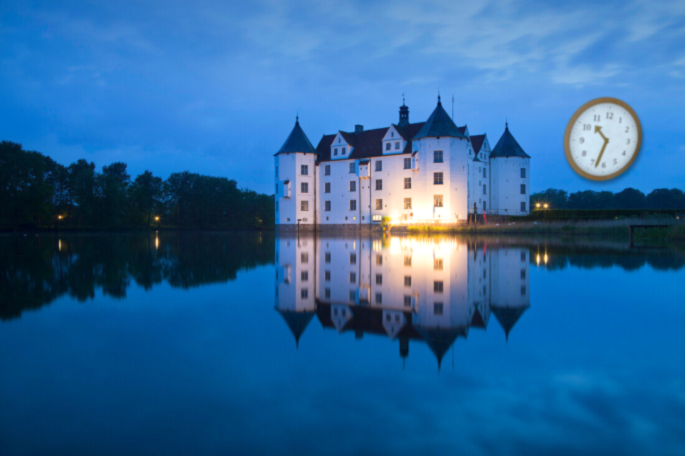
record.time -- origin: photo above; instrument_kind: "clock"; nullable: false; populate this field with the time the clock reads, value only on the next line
10:33
